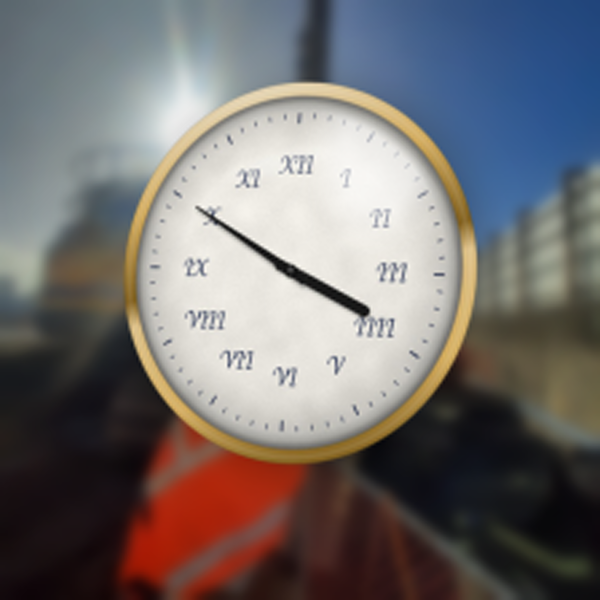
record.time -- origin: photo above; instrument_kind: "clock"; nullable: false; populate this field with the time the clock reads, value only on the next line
3:50
